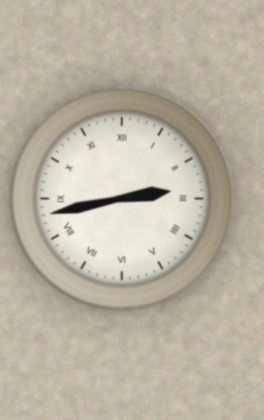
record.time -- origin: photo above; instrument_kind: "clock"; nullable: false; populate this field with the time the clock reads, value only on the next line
2:43
